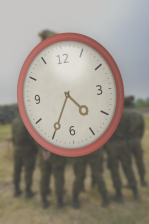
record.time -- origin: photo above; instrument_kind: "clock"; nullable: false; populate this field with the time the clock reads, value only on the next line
4:35
